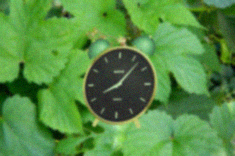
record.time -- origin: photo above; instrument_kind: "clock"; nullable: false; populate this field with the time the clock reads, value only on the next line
8:07
